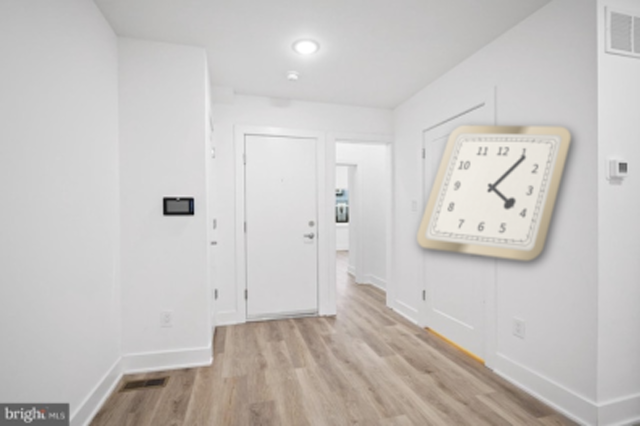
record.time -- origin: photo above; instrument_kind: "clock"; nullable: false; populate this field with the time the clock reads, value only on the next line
4:06
